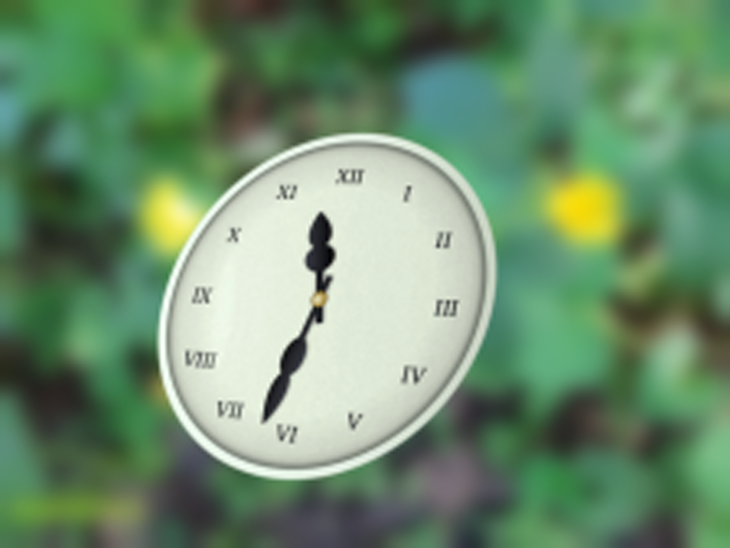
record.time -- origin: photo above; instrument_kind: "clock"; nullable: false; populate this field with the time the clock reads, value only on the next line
11:32
